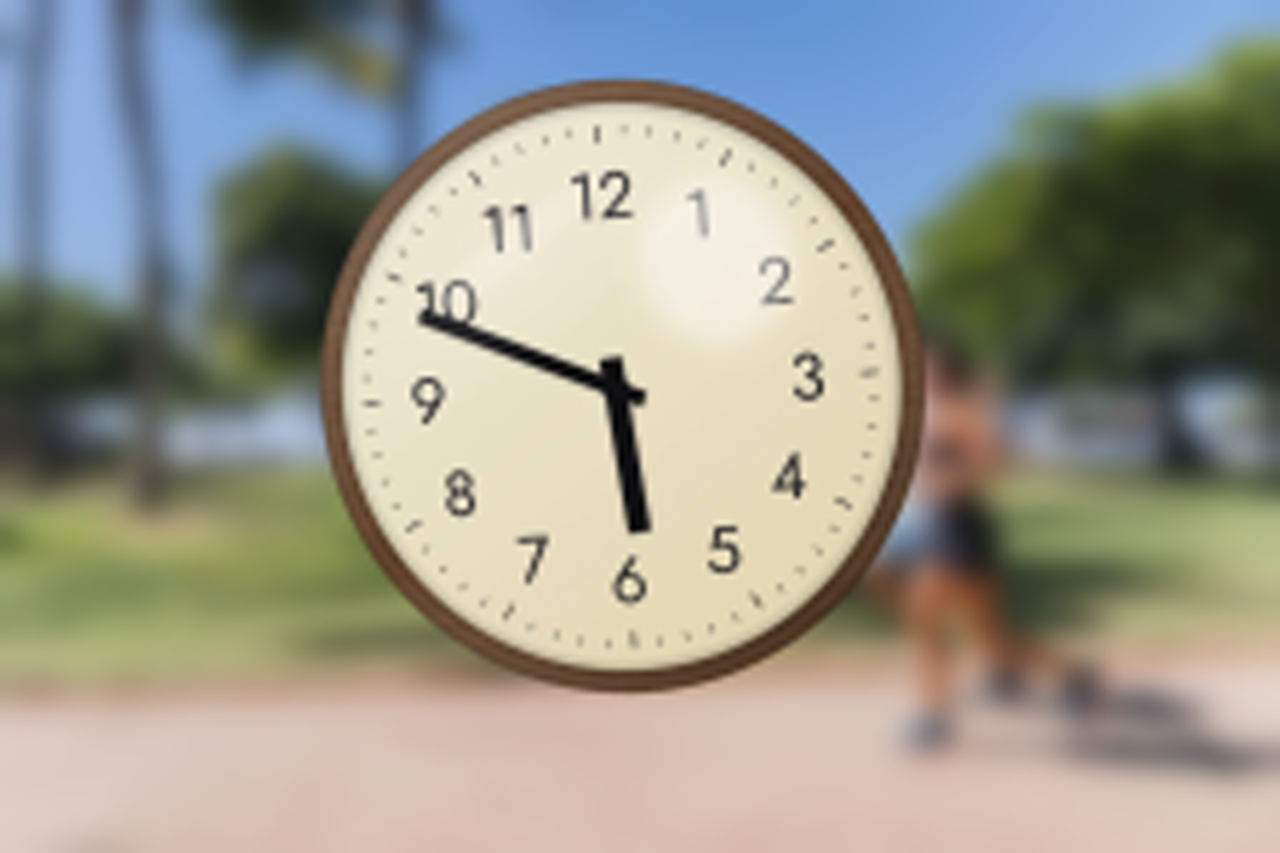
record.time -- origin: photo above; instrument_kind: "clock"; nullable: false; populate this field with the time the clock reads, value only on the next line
5:49
